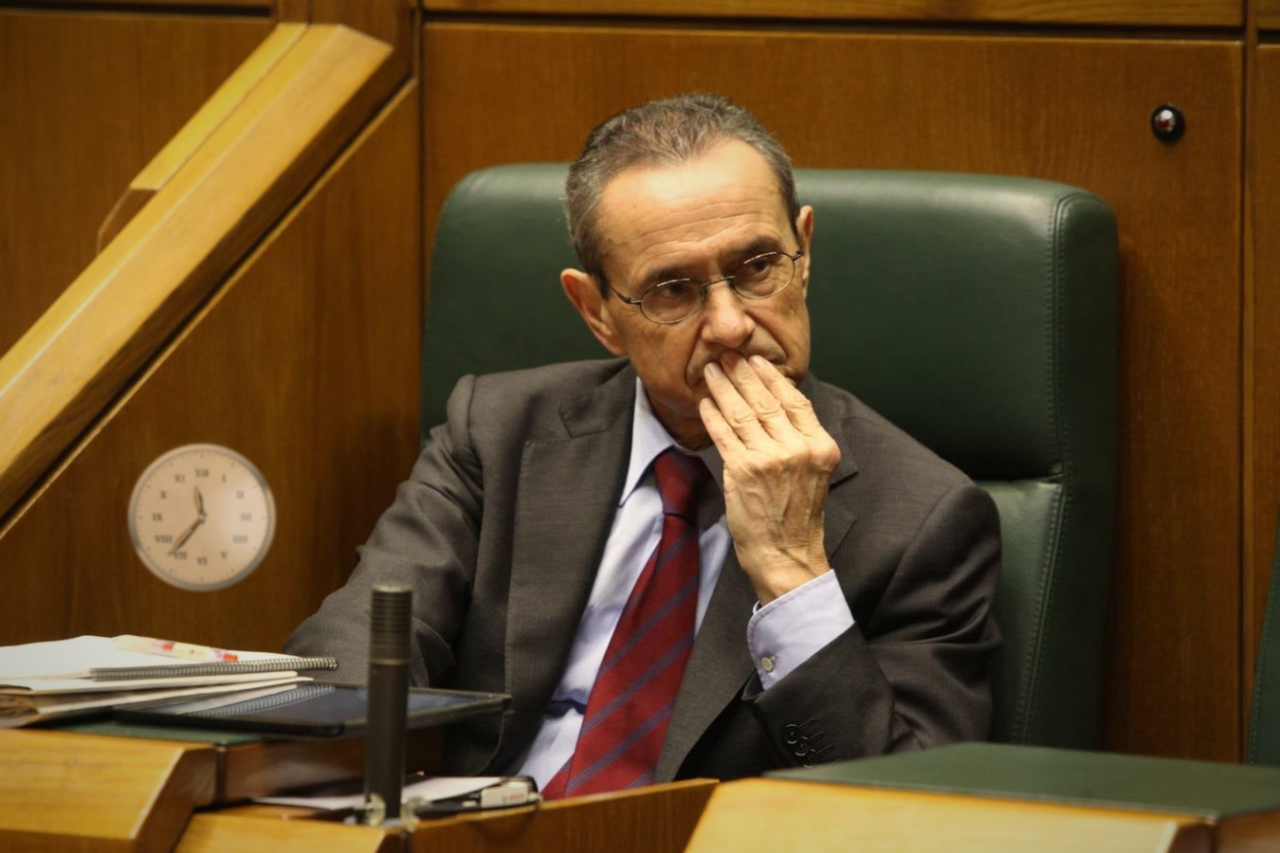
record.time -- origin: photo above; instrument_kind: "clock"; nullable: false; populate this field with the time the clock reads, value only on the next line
11:37
